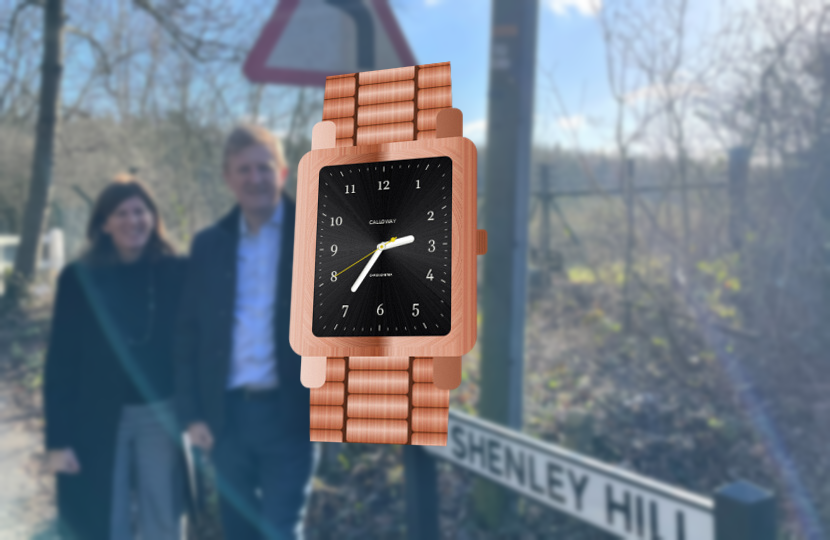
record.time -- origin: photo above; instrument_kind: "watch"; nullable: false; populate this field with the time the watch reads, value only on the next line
2:35:40
